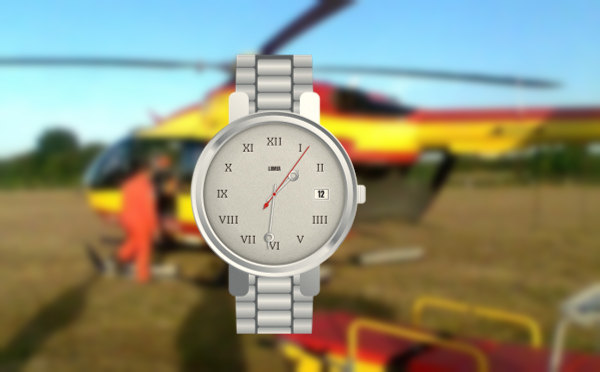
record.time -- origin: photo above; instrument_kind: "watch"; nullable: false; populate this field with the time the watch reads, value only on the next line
1:31:06
